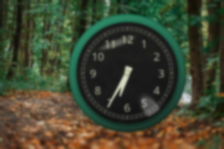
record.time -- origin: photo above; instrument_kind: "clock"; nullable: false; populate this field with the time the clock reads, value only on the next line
6:35
